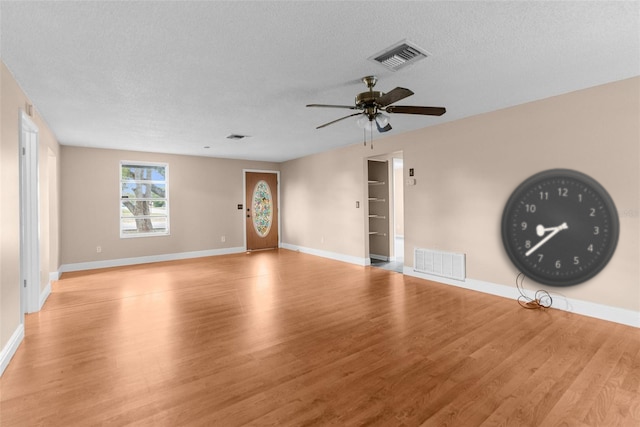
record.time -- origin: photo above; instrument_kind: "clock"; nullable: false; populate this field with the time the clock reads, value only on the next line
8:38
